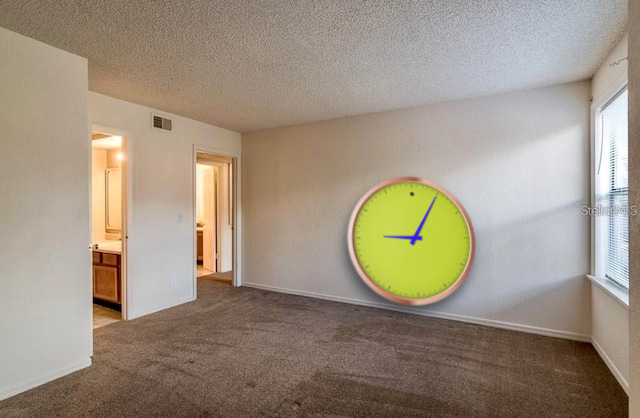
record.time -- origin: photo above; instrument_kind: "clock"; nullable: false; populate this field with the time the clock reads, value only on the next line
9:05
